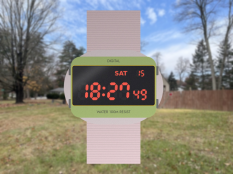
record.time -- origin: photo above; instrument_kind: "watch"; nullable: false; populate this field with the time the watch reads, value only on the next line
18:27:49
